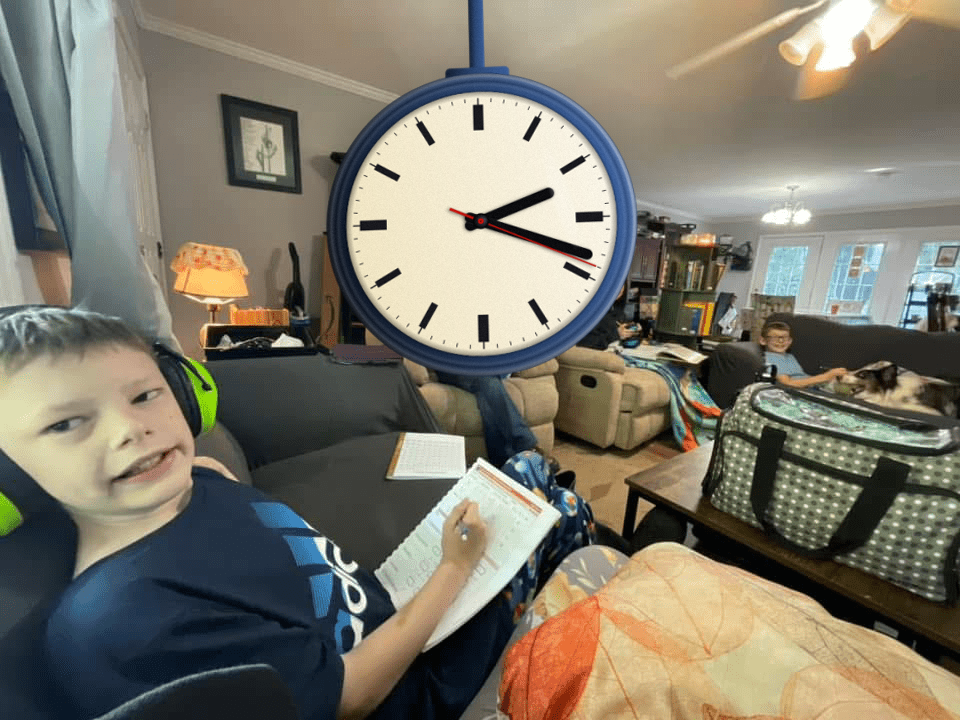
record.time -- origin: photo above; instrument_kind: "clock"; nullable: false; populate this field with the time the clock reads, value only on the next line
2:18:19
